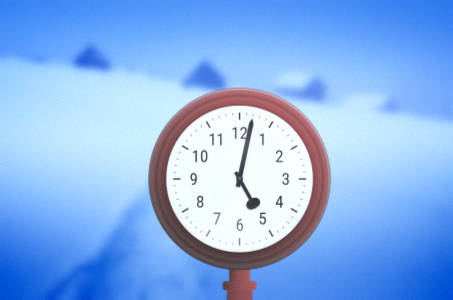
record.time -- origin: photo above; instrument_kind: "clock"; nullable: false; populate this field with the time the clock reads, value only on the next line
5:02
